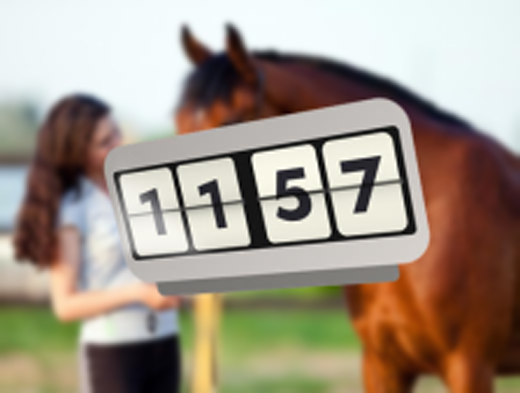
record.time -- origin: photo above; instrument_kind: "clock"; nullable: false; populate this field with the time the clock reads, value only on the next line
11:57
